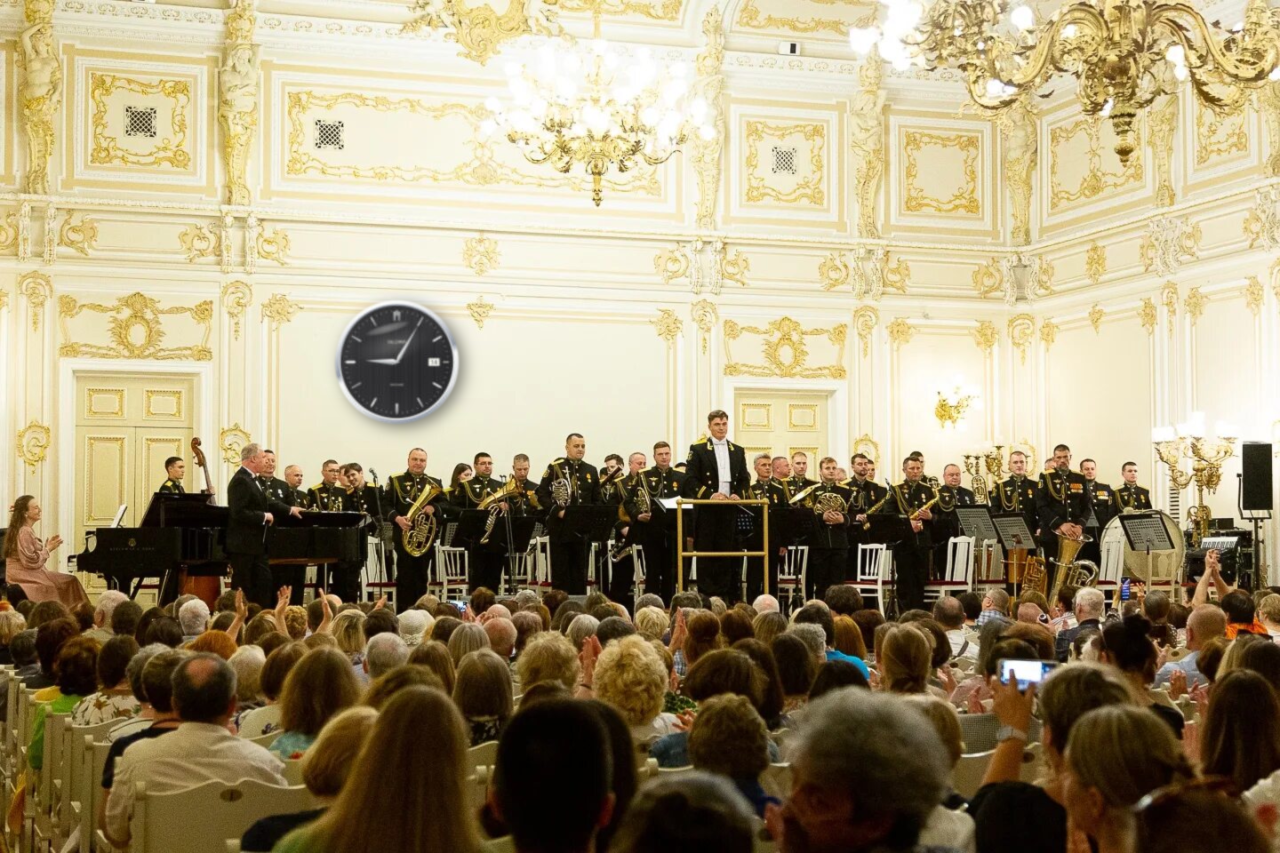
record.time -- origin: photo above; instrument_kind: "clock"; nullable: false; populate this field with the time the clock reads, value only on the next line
9:05
